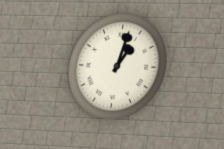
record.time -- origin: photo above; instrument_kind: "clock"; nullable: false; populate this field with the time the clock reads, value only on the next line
1:02
